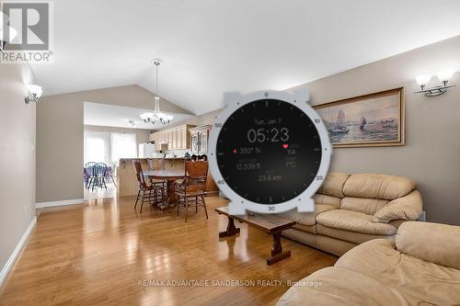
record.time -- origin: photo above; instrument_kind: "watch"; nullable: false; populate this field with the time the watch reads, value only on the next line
5:23
